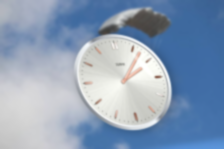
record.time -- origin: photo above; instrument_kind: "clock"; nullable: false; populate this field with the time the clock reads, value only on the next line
2:07
